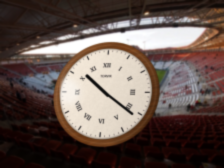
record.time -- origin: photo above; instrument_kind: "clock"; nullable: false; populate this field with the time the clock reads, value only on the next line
10:21
